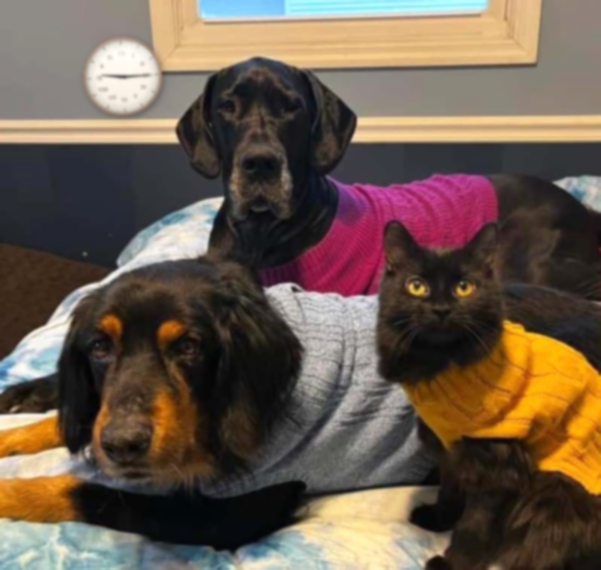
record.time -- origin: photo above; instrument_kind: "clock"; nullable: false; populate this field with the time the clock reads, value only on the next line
9:15
